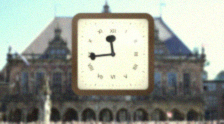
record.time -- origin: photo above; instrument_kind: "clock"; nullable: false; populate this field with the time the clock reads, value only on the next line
11:44
